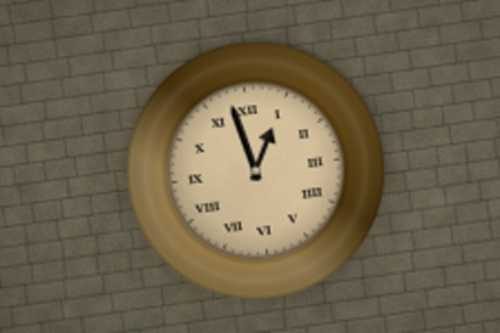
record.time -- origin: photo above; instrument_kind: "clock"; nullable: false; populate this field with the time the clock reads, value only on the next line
12:58
